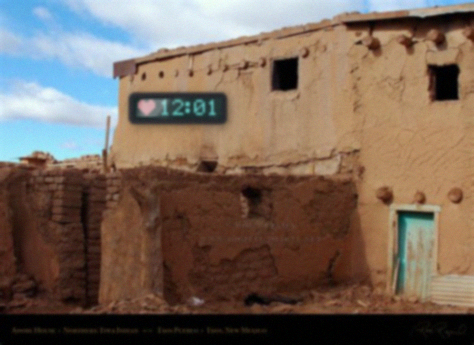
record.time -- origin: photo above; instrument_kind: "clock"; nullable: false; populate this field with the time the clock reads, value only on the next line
12:01
